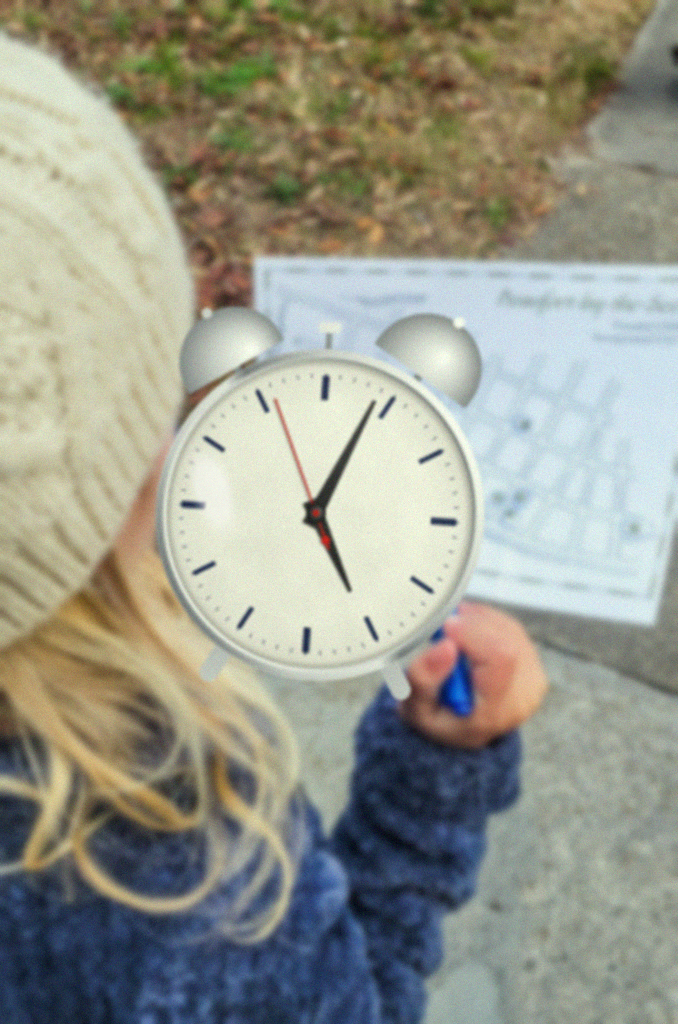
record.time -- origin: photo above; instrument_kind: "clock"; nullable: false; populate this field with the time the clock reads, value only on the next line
5:03:56
